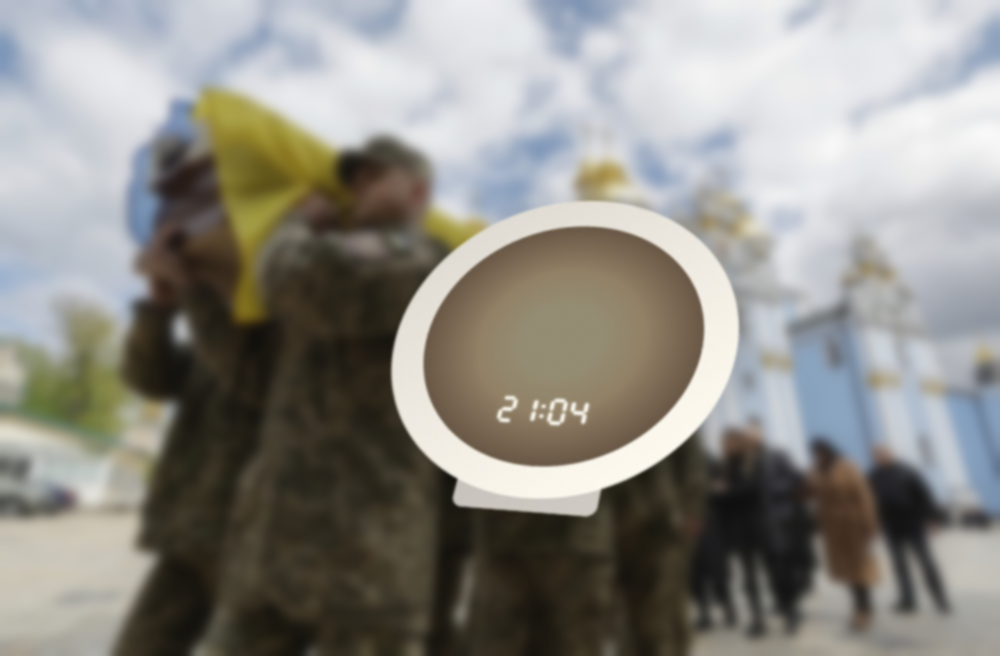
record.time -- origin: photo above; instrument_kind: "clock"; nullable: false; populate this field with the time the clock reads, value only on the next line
21:04
